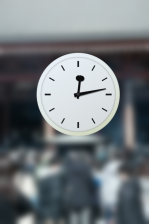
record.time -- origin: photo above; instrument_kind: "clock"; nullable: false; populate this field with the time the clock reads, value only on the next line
12:13
